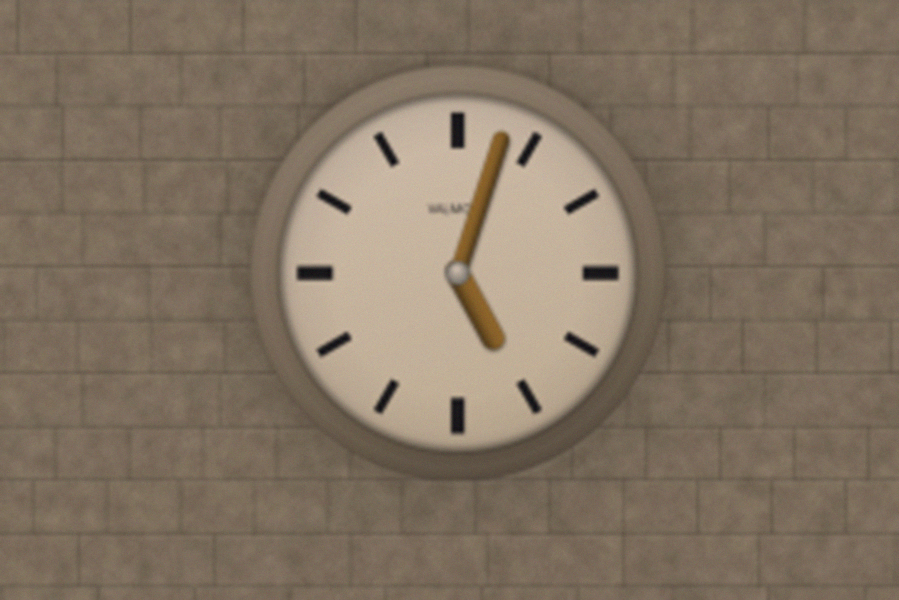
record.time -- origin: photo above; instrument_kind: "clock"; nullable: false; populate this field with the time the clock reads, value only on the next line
5:03
